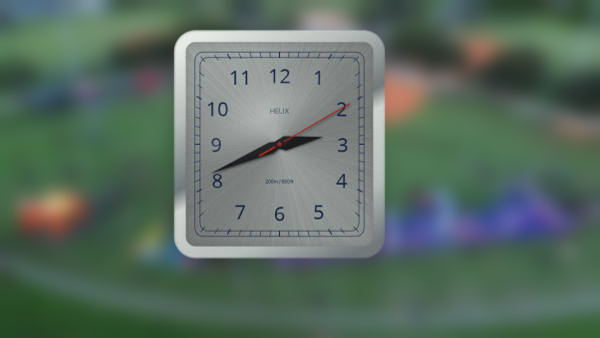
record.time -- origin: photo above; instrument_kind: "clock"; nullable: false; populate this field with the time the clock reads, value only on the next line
2:41:10
